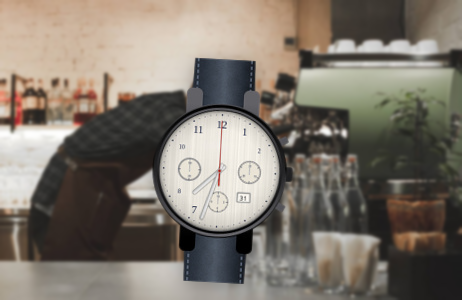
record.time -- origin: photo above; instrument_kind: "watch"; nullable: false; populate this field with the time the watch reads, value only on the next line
7:33
